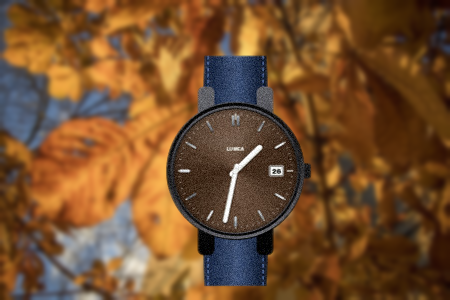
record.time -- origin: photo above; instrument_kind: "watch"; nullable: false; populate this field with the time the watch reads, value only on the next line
1:32
